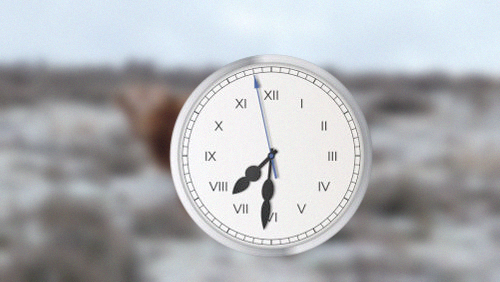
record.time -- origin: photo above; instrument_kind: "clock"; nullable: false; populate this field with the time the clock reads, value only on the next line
7:30:58
